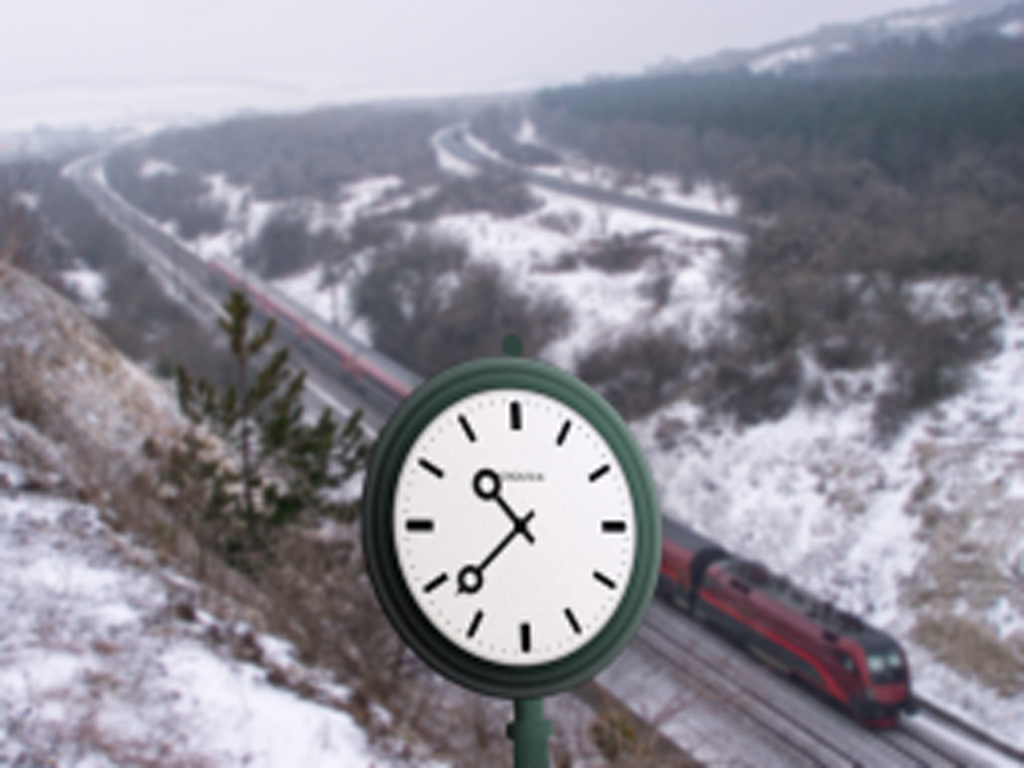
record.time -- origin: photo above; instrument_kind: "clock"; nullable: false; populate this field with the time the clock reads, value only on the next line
10:38
